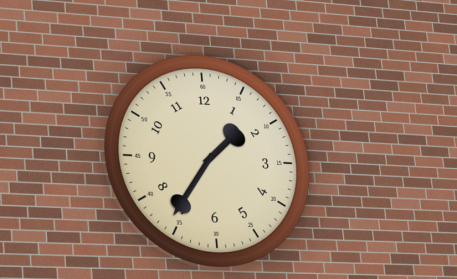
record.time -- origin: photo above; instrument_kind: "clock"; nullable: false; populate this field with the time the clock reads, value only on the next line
1:36
